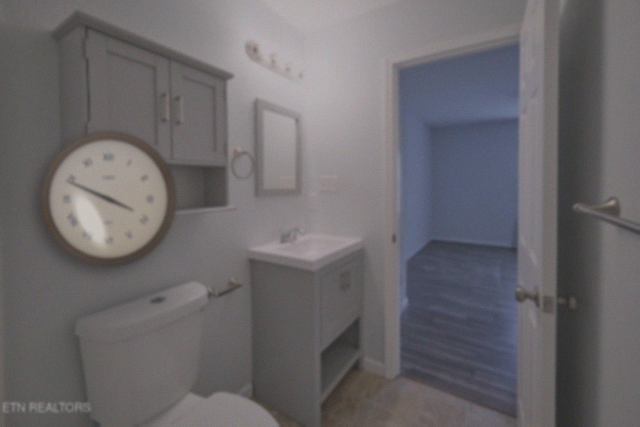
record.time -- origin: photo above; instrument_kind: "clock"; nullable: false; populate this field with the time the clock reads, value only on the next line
3:49
